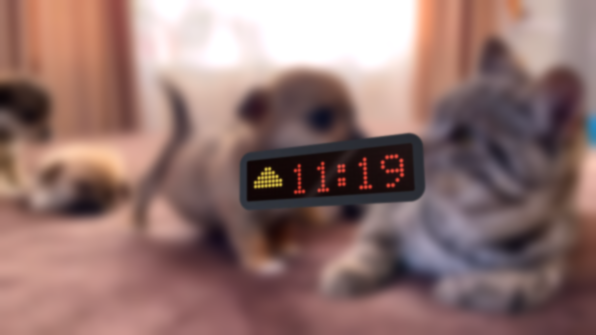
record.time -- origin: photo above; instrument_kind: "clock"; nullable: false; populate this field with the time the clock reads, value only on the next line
11:19
